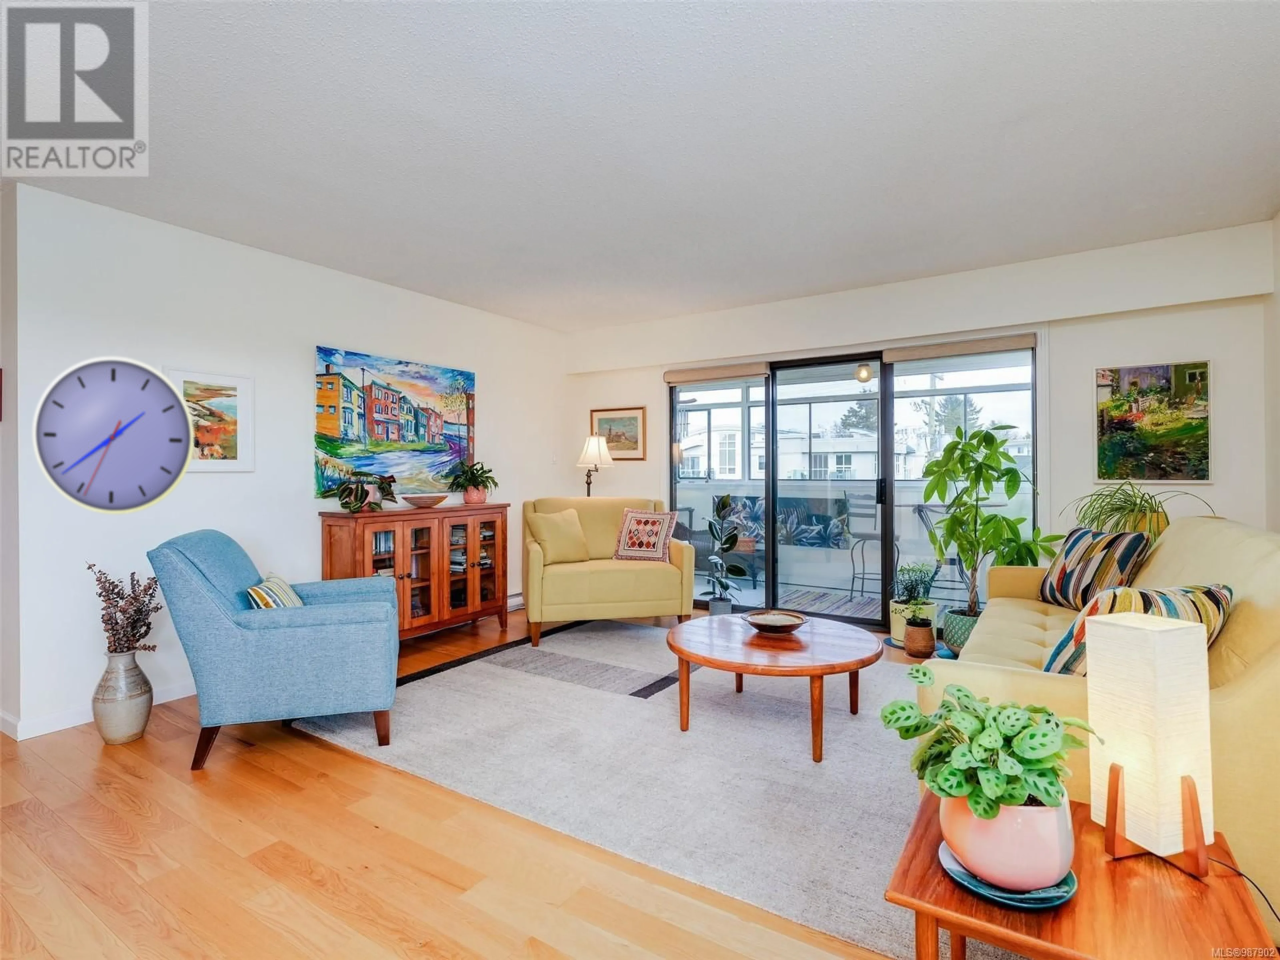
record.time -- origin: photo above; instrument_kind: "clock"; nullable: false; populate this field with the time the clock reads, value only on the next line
1:38:34
